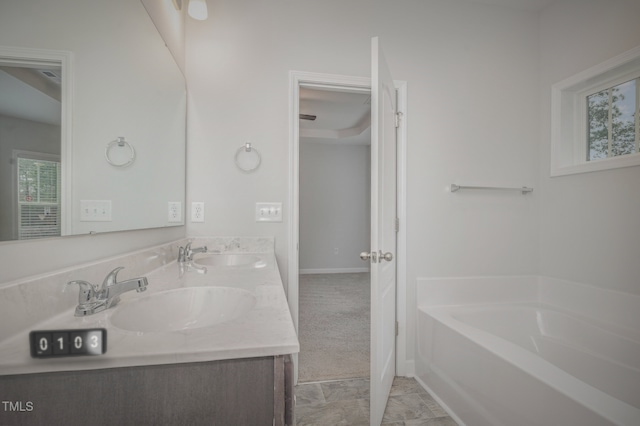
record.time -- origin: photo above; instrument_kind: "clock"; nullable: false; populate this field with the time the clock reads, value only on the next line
1:03
